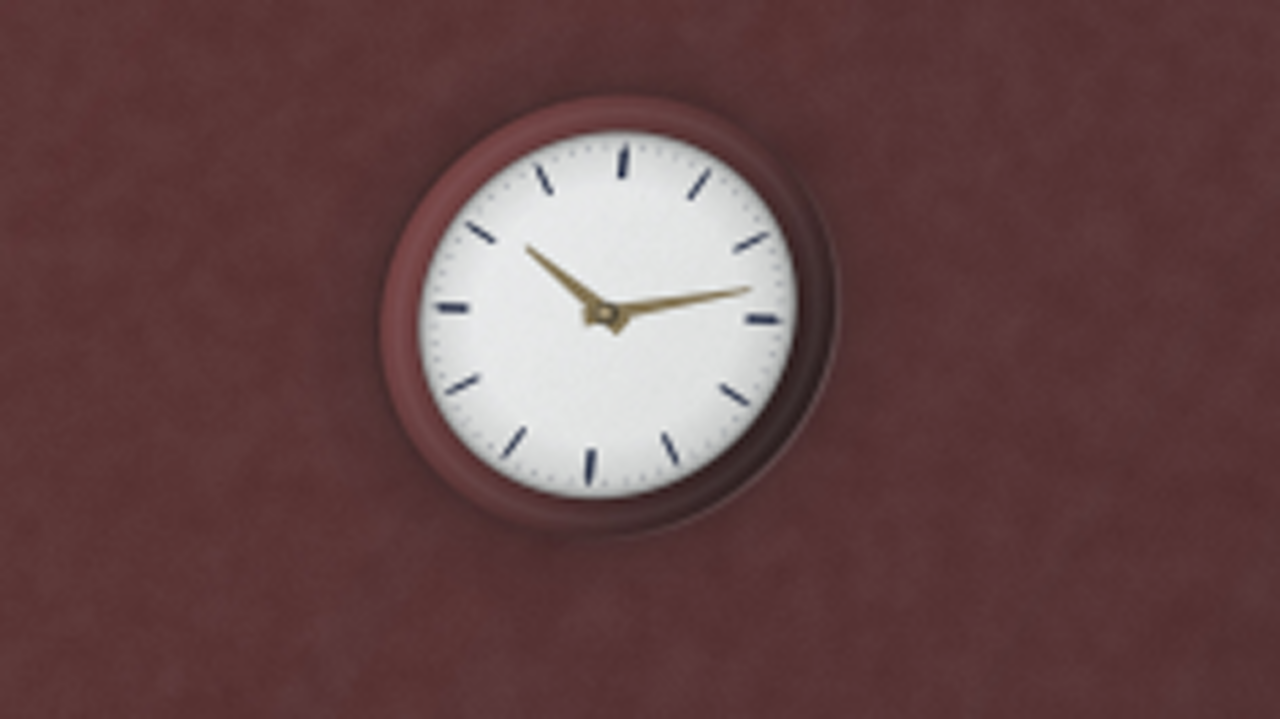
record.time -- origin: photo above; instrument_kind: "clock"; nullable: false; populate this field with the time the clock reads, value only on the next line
10:13
